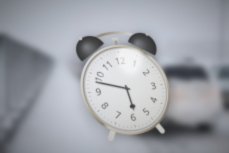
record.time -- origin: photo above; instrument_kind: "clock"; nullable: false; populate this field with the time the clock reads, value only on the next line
5:48
